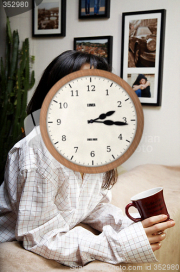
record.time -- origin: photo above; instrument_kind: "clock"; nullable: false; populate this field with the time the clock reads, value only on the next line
2:16
